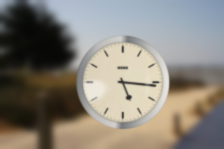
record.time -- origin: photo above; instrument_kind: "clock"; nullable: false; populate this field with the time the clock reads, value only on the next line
5:16
